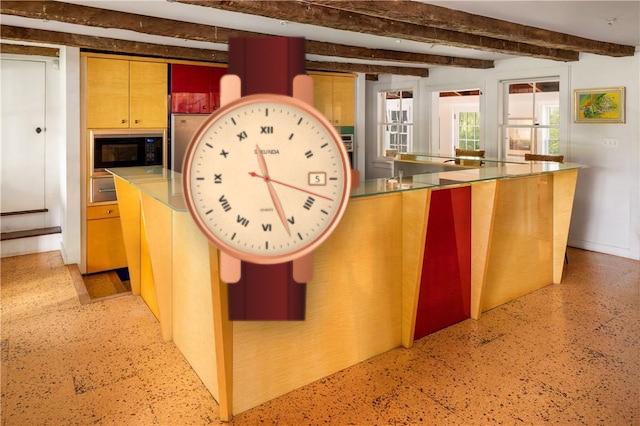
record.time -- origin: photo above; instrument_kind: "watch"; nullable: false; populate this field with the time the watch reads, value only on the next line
11:26:18
